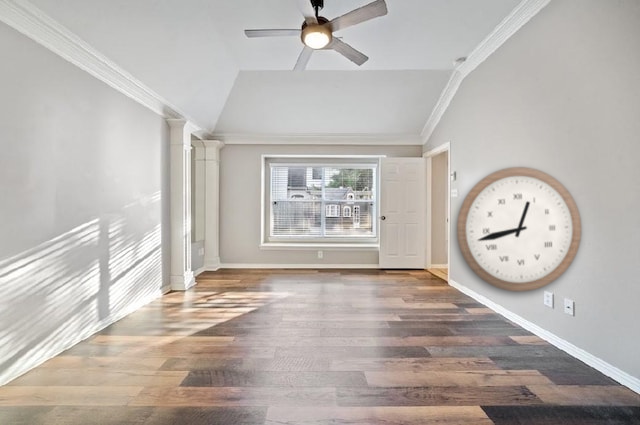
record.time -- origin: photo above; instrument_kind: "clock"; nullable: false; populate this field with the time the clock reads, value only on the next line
12:43
